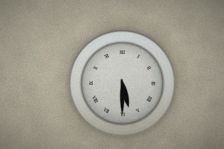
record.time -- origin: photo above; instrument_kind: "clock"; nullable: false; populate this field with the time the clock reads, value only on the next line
5:30
